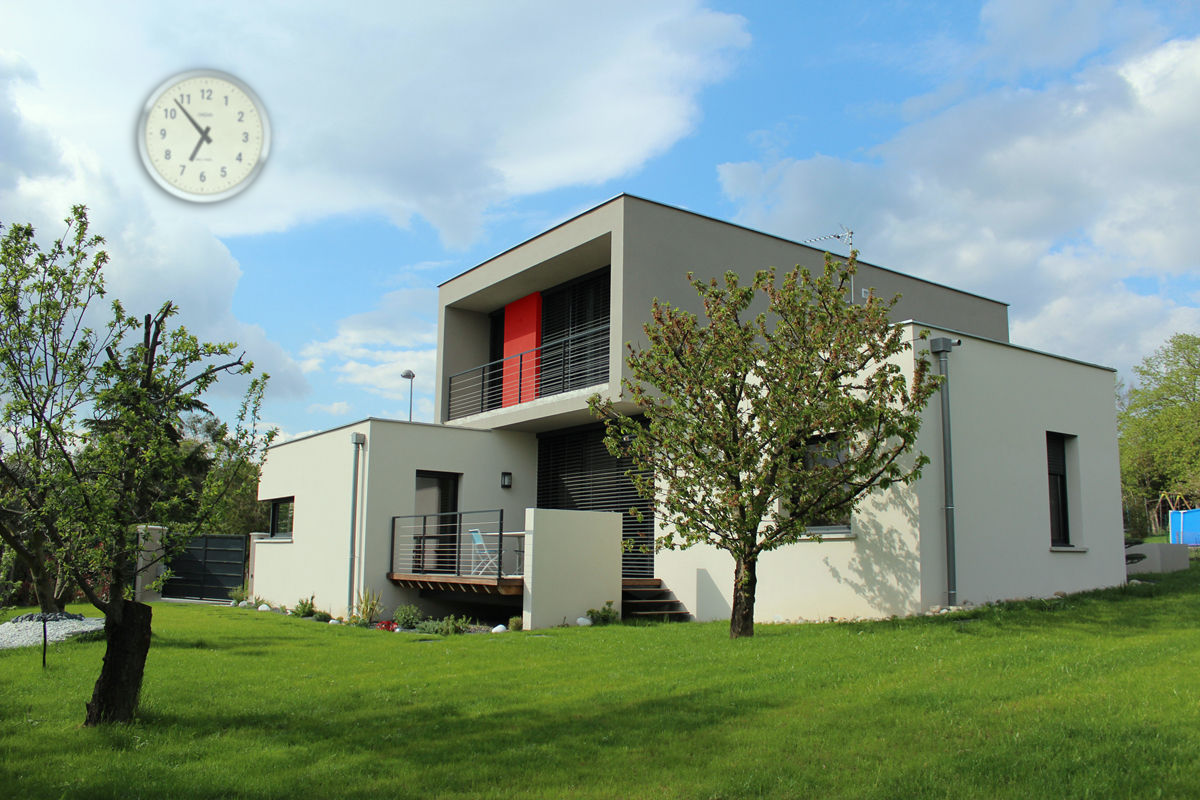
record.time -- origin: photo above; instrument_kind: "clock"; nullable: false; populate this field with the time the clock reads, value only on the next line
6:53
